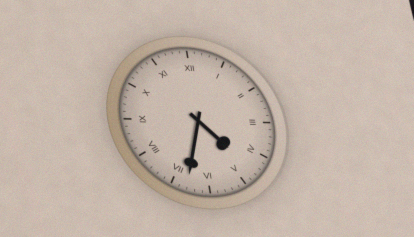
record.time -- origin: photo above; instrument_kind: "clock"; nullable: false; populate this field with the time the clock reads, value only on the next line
4:33
